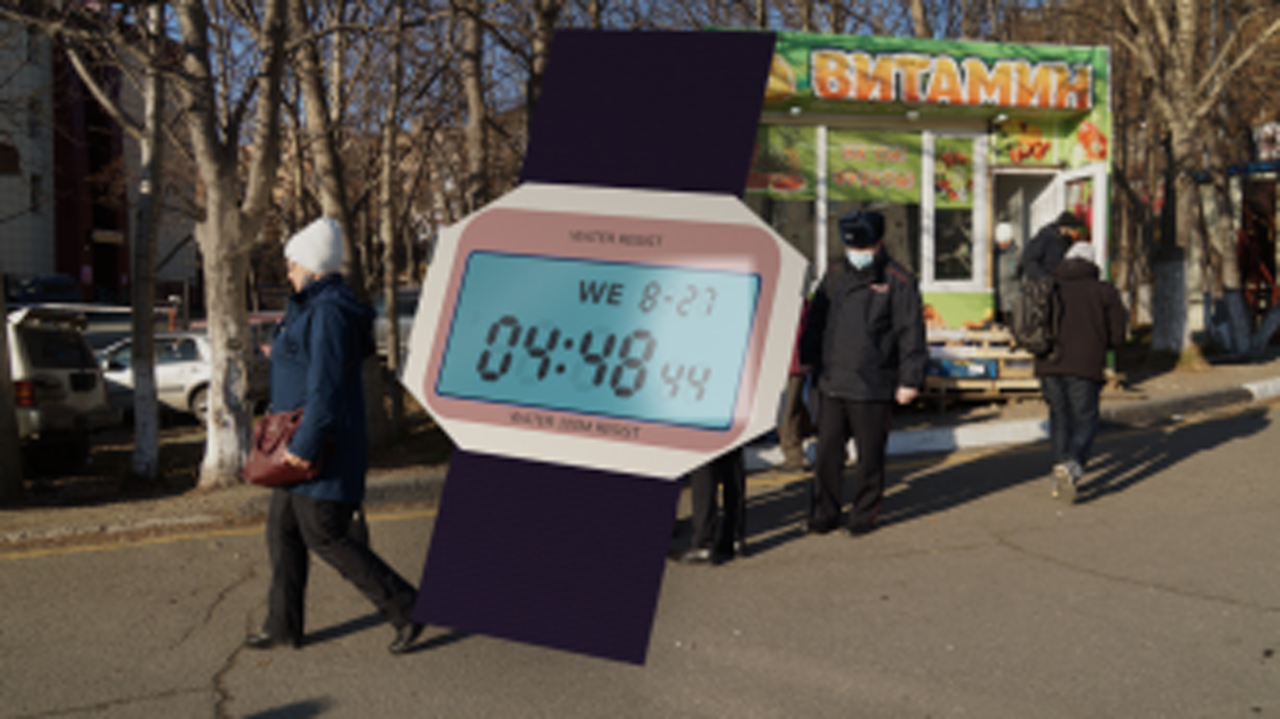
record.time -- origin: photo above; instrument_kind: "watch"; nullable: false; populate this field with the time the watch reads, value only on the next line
4:48:44
